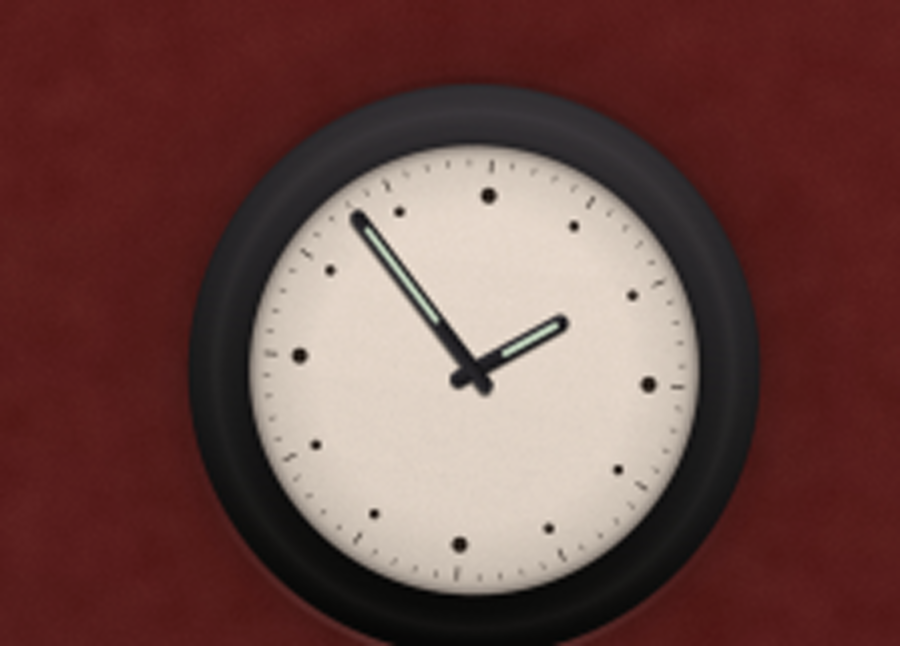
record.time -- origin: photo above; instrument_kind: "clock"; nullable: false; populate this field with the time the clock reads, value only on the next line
1:53
